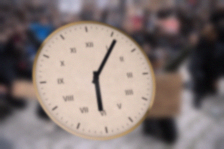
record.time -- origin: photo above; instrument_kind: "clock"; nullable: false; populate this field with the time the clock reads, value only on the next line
6:06
